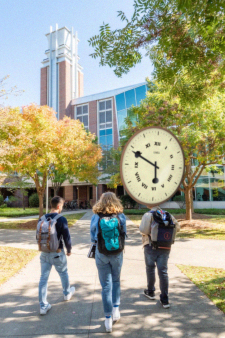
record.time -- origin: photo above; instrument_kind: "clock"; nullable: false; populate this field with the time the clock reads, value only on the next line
5:49
